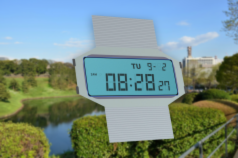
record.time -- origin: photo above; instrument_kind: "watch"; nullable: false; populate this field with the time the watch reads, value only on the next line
8:28:27
